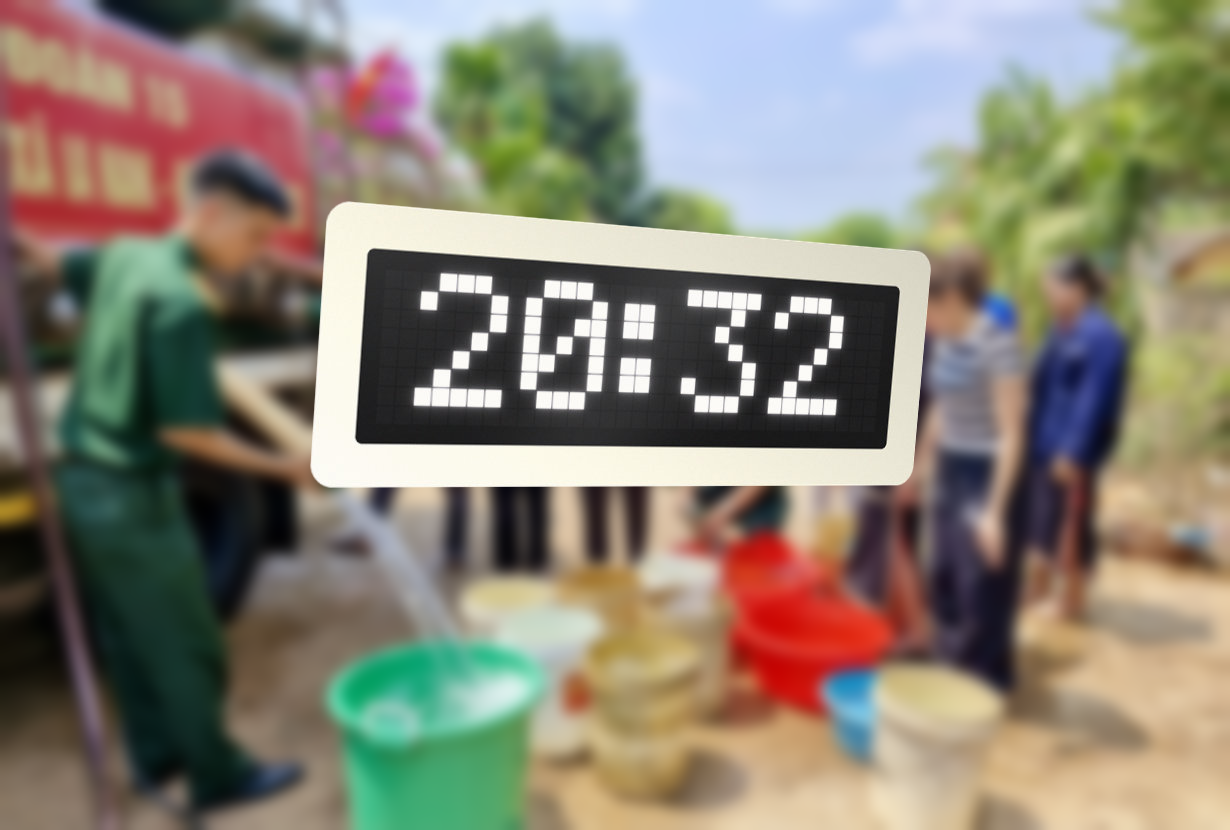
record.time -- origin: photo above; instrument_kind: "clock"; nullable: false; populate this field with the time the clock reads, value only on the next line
20:32
